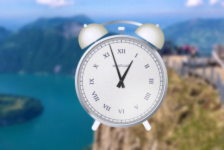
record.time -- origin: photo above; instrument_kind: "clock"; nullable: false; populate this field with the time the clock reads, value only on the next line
12:57
